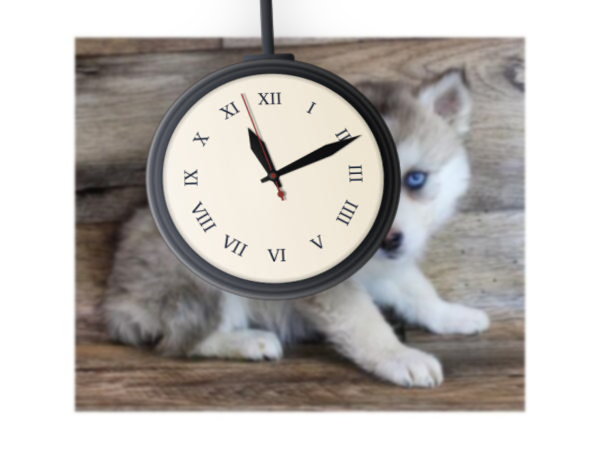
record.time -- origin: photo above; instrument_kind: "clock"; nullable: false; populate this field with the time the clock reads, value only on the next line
11:10:57
